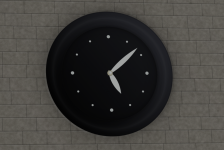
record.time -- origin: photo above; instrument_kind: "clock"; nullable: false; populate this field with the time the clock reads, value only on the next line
5:08
